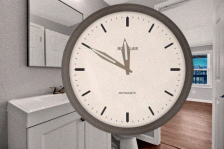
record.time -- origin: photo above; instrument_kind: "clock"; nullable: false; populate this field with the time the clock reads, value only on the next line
11:50
